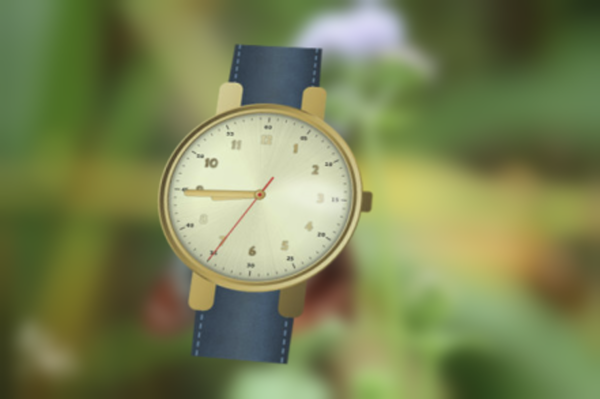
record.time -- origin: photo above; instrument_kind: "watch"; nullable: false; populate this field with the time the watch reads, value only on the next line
8:44:35
